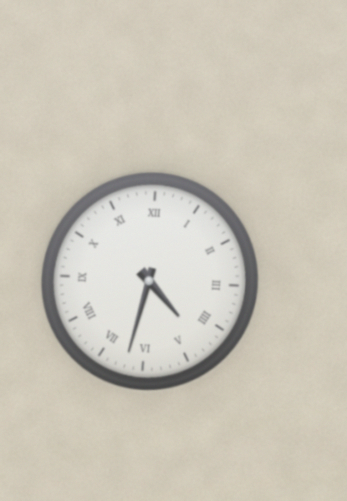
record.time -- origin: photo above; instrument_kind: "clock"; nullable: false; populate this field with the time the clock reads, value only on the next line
4:32
